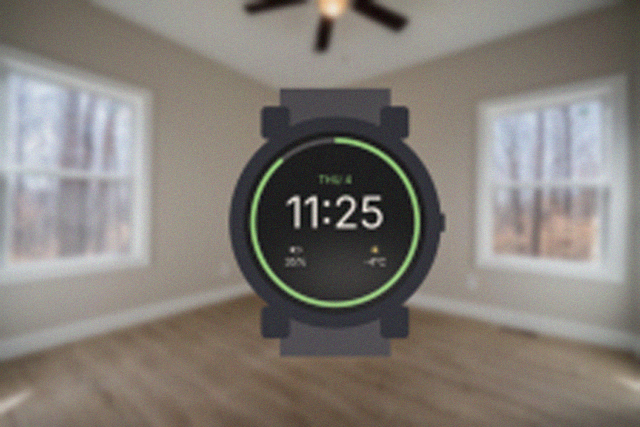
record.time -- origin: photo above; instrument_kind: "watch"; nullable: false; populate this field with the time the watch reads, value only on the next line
11:25
